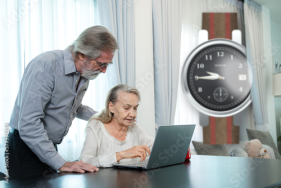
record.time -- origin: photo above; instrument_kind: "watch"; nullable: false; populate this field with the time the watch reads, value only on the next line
9:45
